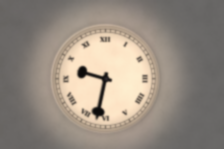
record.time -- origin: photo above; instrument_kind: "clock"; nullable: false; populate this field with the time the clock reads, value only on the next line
9:32
